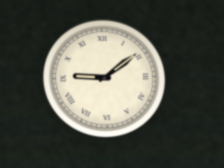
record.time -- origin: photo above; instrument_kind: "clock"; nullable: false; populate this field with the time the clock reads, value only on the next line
9:09
